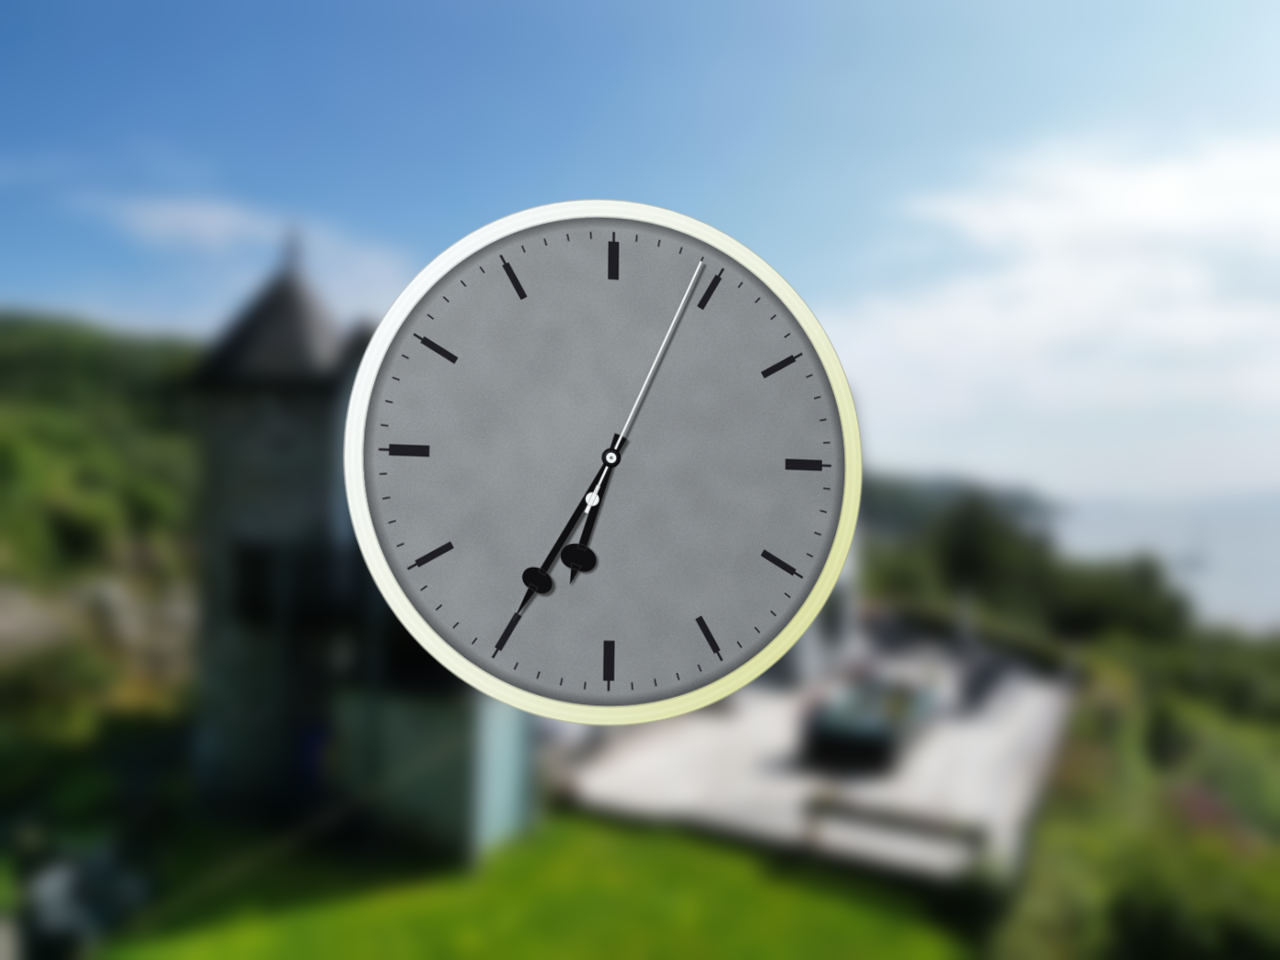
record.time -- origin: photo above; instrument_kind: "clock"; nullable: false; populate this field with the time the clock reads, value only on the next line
6:35:04
